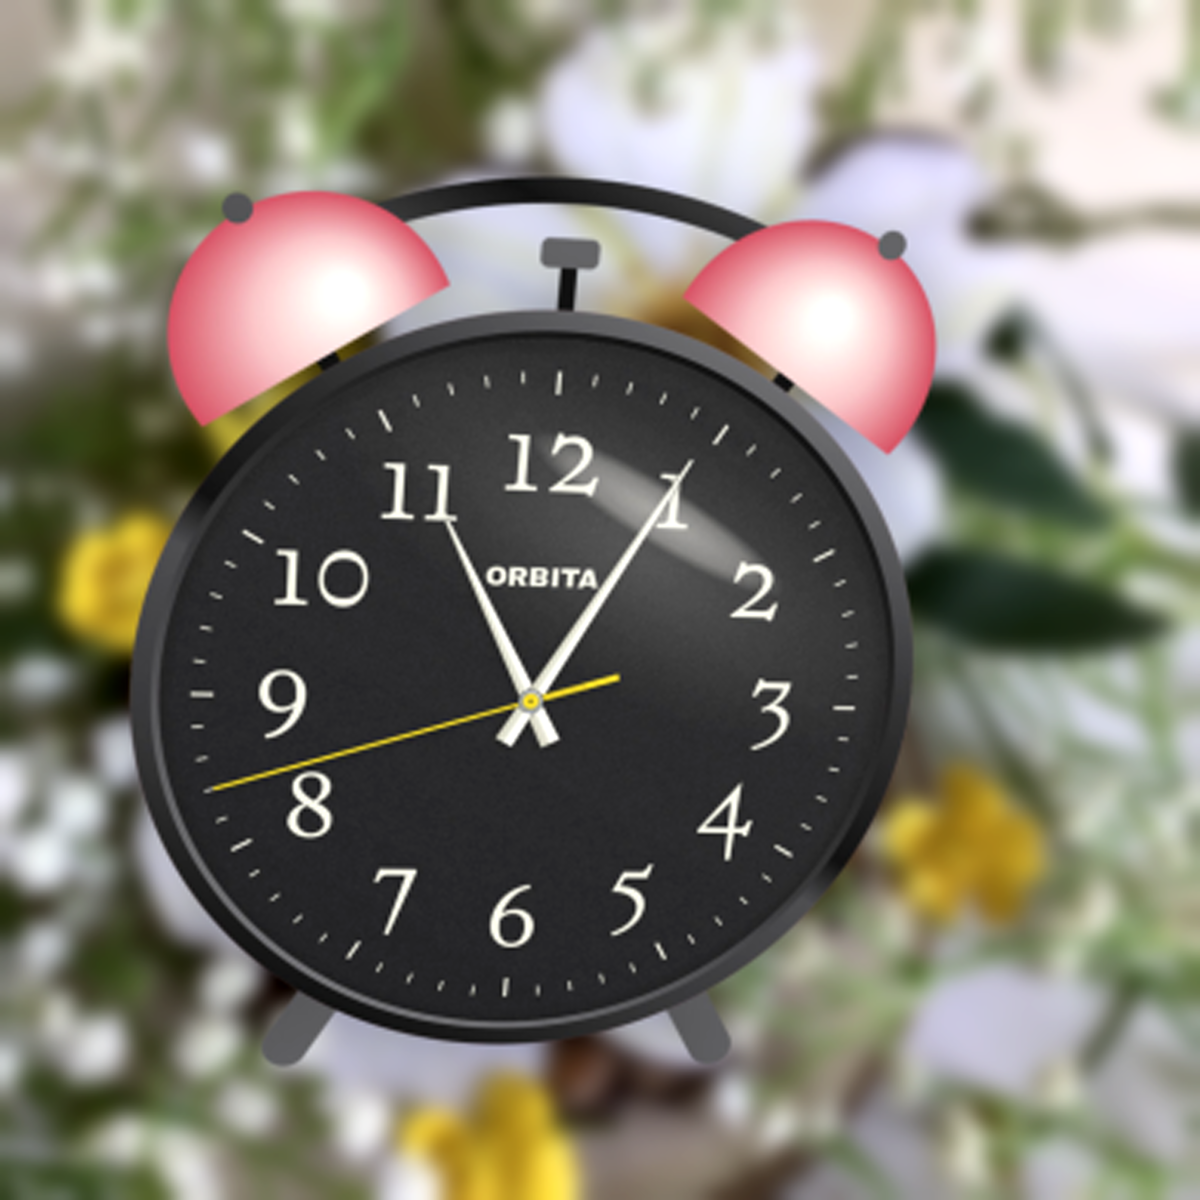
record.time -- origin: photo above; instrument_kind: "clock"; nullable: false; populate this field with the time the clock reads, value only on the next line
11:04:42
